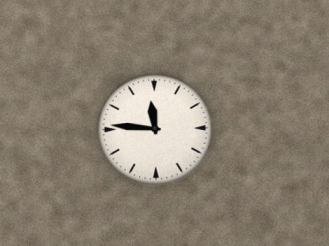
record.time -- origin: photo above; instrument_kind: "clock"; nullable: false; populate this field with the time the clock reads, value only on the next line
11:46
